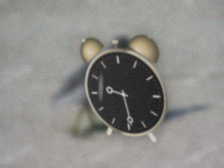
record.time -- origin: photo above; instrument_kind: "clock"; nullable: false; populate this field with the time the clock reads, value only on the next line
9:29
